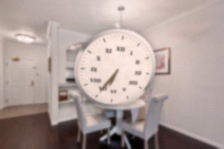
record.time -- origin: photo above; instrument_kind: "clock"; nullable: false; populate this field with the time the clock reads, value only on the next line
6:35
